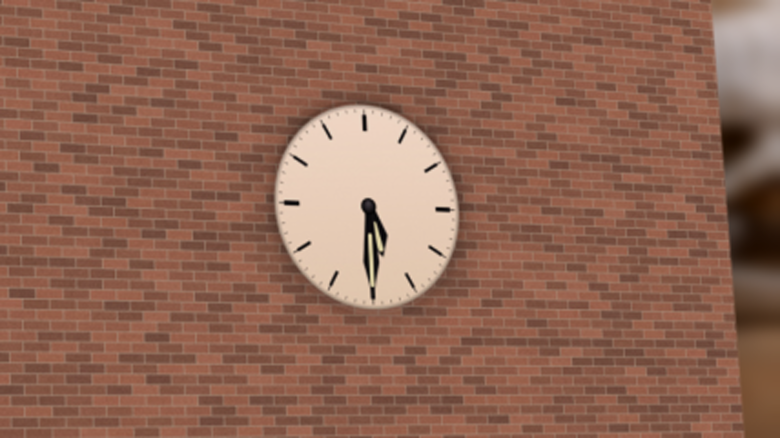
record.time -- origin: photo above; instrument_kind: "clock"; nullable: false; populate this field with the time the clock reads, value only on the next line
5:30
